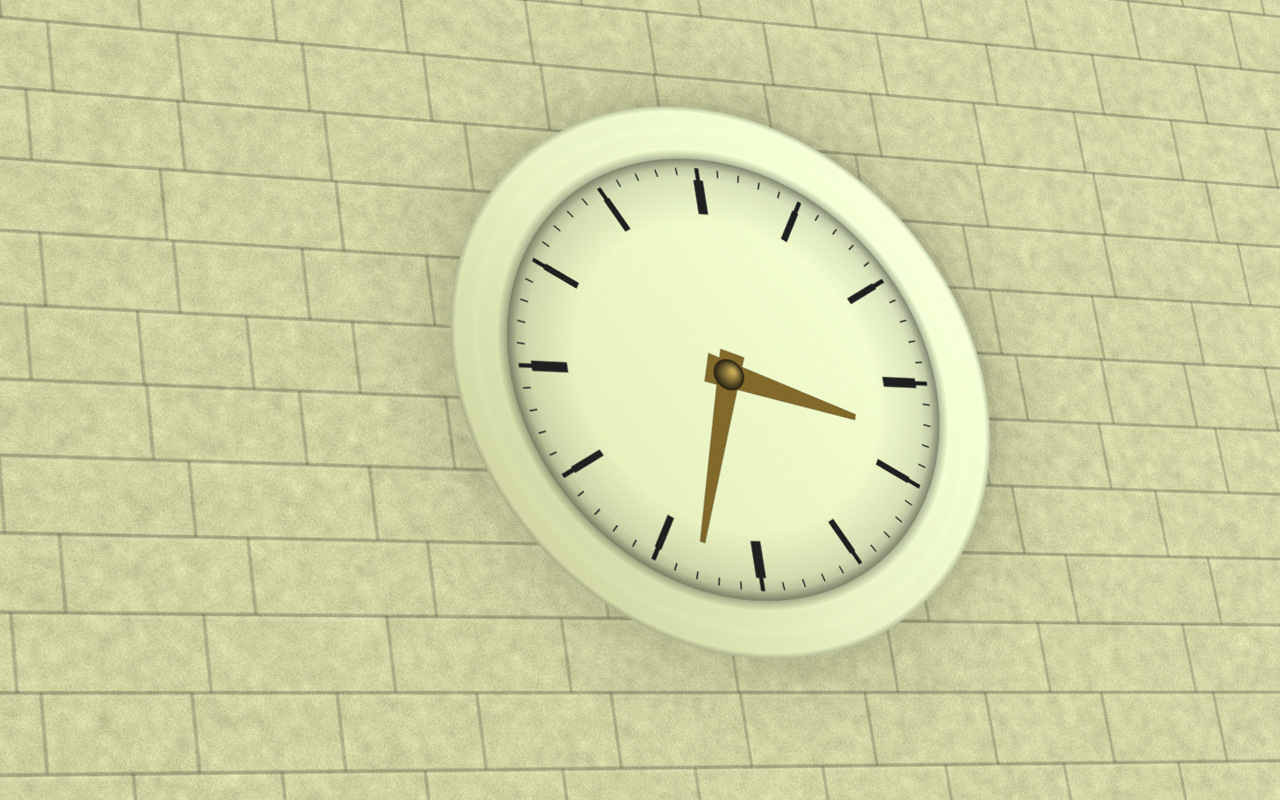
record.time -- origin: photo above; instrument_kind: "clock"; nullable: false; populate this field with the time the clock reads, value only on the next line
3:33
